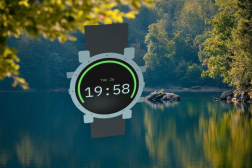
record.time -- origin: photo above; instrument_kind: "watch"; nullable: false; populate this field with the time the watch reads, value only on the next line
19:58
